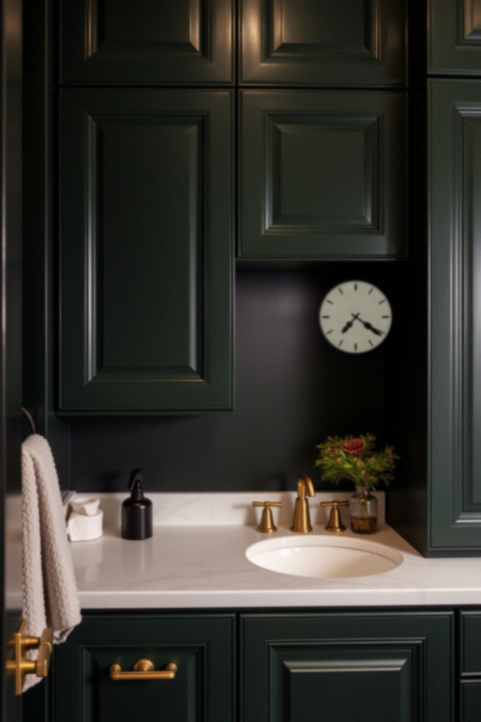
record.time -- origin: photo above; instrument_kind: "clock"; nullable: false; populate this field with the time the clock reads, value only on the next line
7:21
